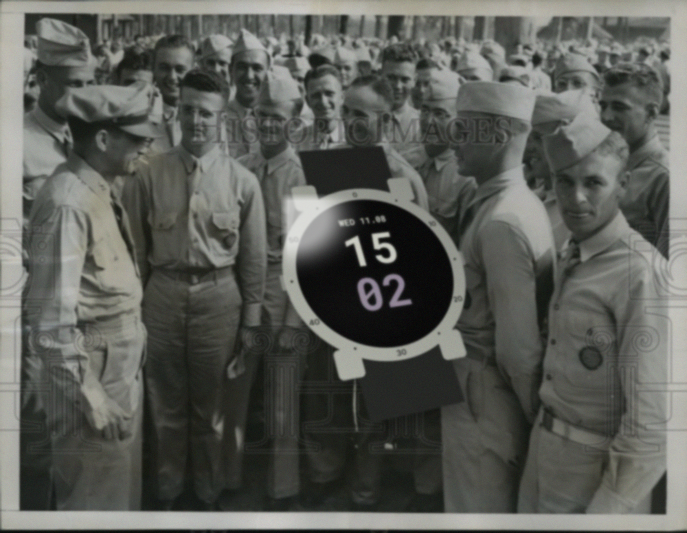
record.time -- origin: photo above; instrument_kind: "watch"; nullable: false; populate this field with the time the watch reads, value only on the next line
15:02
